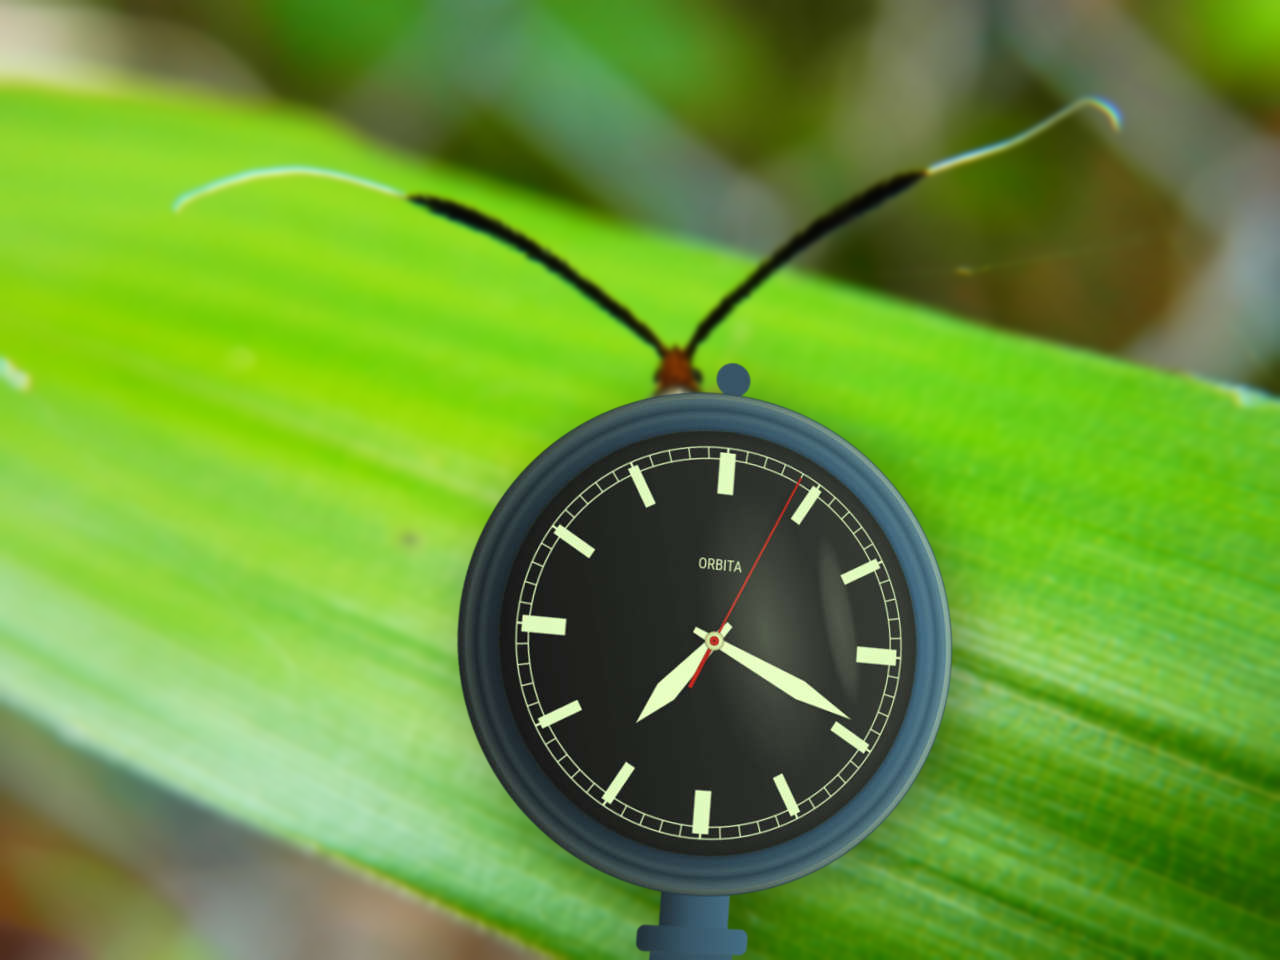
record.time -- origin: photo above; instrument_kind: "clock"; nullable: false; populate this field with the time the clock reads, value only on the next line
7:19:04
